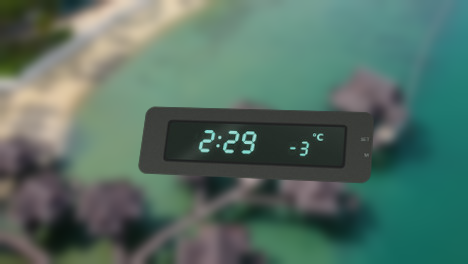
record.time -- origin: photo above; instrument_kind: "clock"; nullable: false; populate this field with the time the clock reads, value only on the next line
2:29
